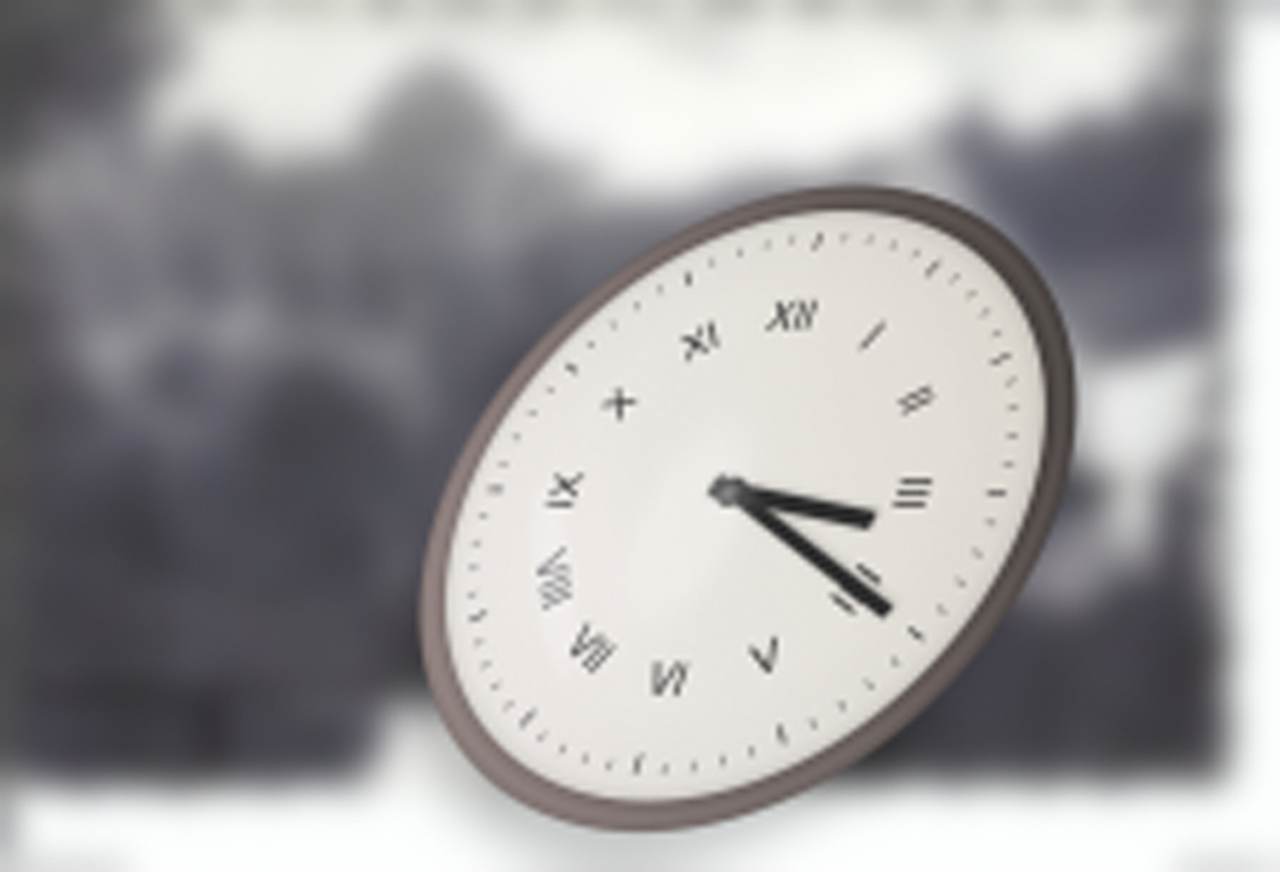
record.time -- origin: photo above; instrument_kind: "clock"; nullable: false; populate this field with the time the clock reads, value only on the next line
3:20
